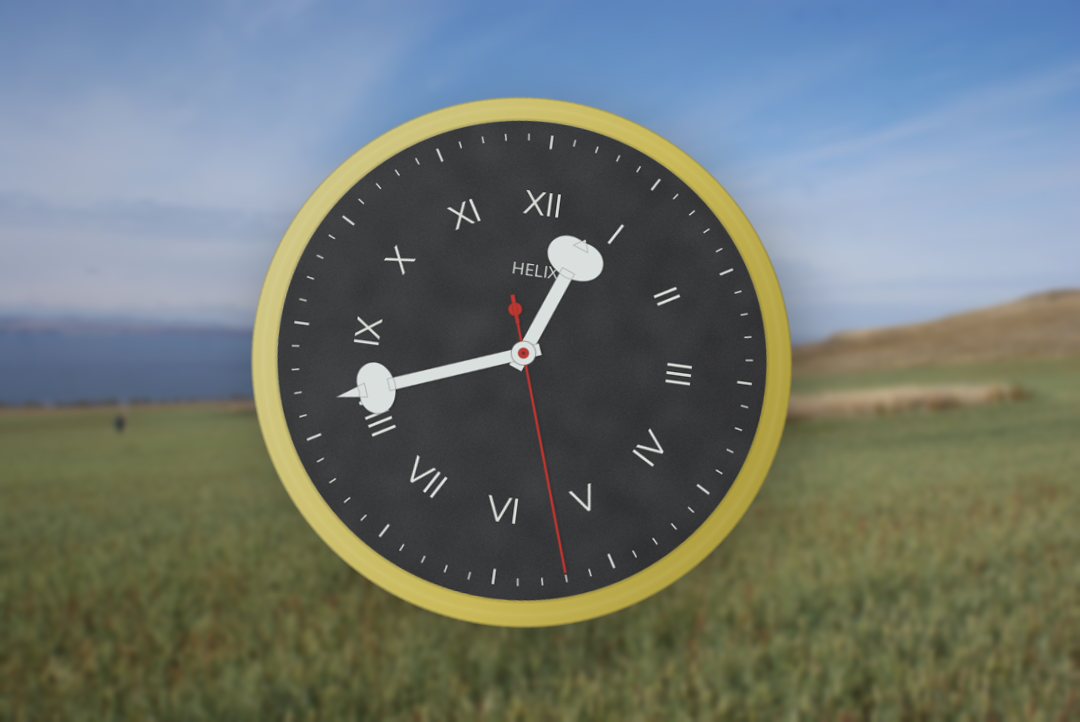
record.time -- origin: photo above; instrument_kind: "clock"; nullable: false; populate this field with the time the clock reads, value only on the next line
12:41:27
